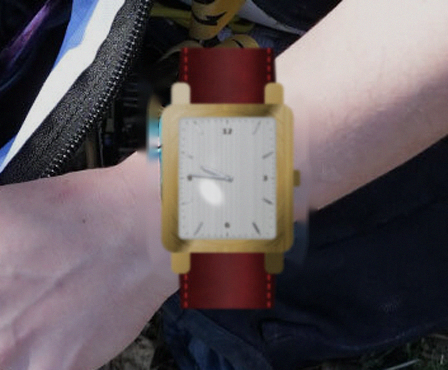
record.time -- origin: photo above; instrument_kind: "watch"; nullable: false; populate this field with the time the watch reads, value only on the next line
9:46
